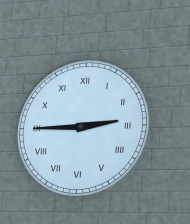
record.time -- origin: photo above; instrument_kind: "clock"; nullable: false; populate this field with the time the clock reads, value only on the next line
2:45
